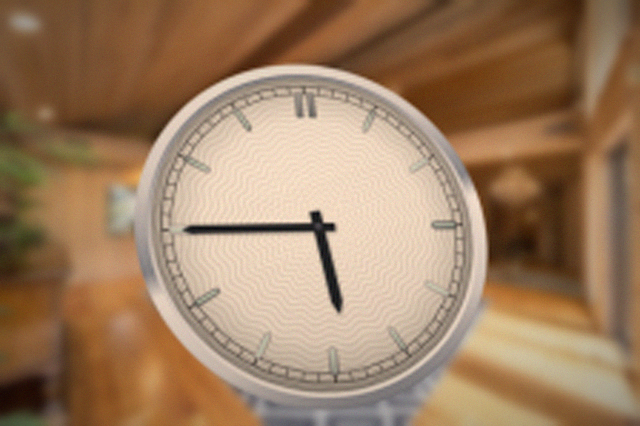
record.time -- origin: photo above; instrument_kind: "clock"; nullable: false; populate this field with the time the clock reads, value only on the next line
5:45
